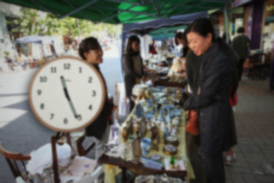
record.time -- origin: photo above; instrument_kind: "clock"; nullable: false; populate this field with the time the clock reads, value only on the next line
11:26
